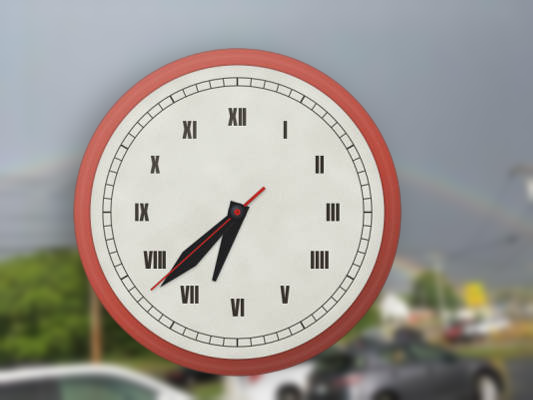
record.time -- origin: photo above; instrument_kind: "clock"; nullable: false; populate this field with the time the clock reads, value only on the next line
6:37:38
